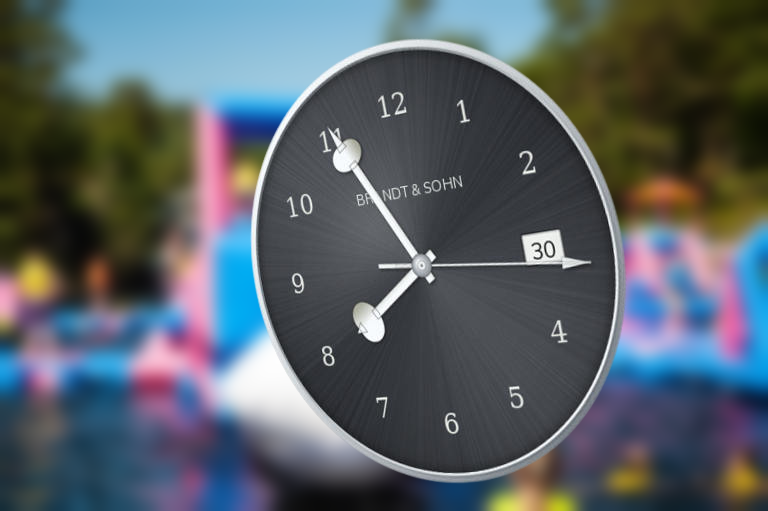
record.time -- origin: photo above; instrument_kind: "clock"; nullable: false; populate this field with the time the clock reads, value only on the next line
7:55:16
